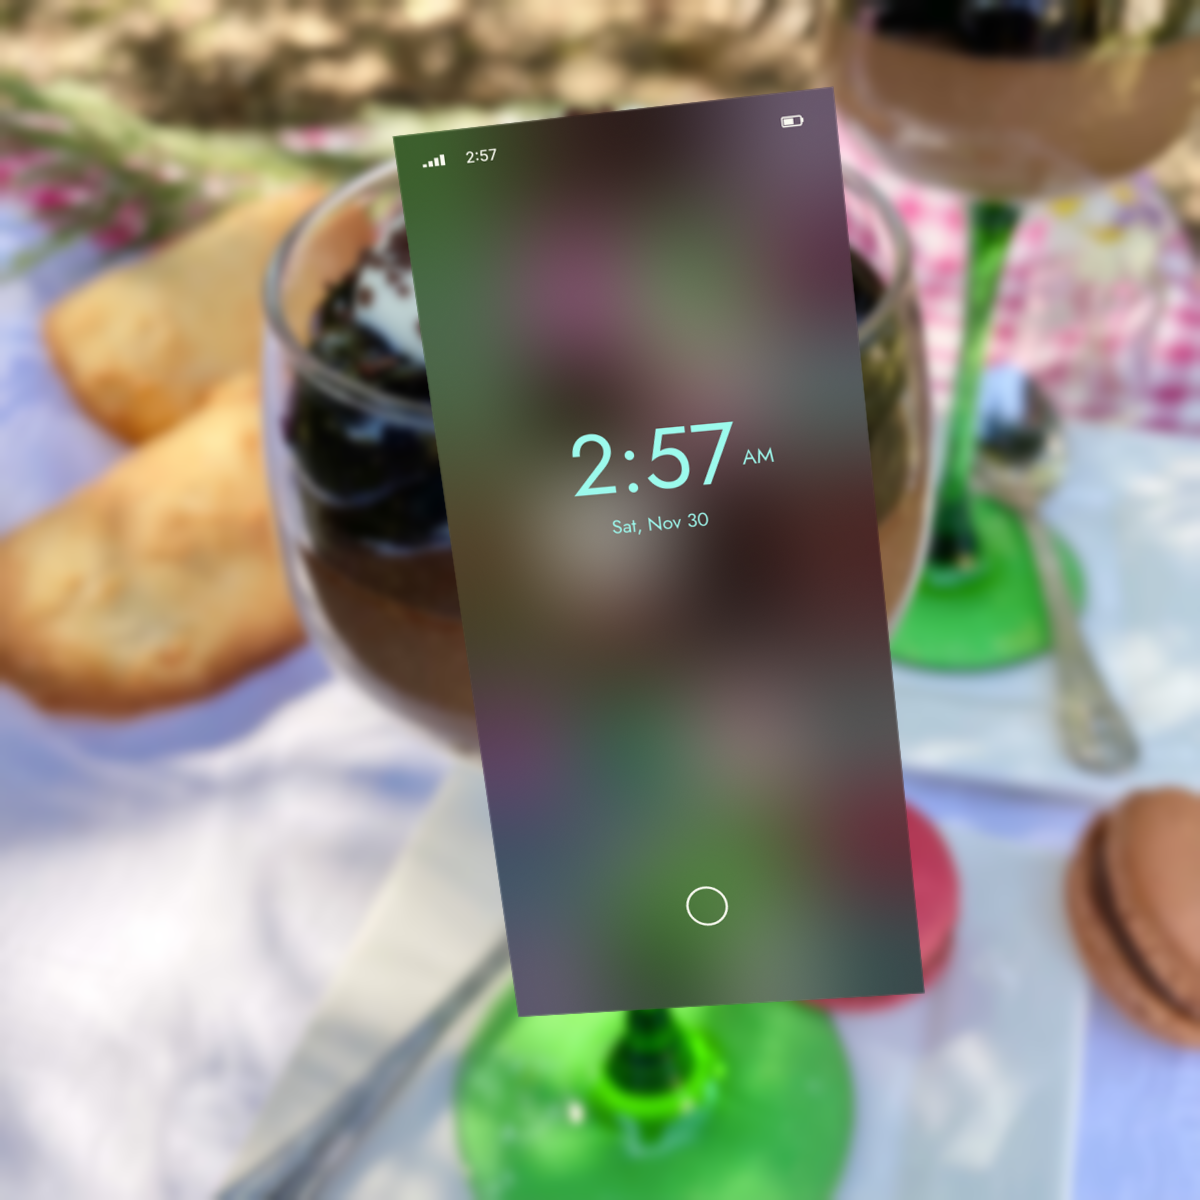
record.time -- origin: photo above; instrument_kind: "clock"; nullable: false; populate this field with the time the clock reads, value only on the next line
2:57
